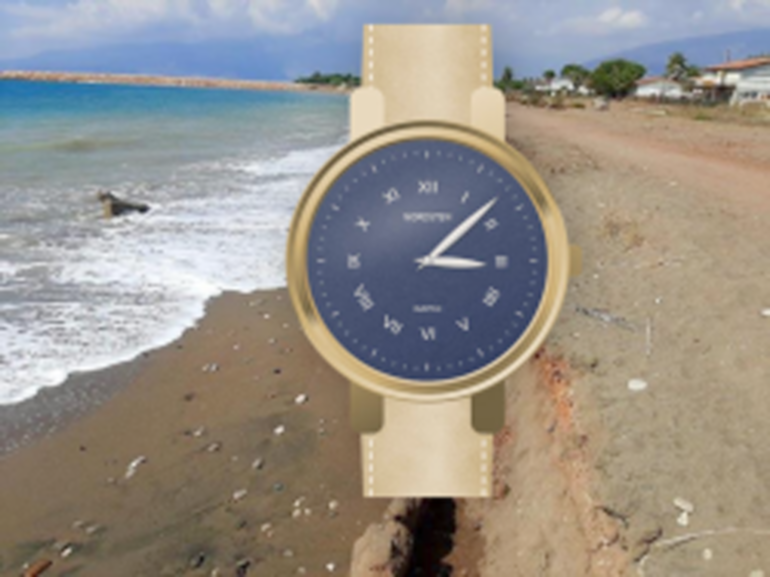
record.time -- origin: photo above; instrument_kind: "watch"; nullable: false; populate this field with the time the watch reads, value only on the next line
3:08
